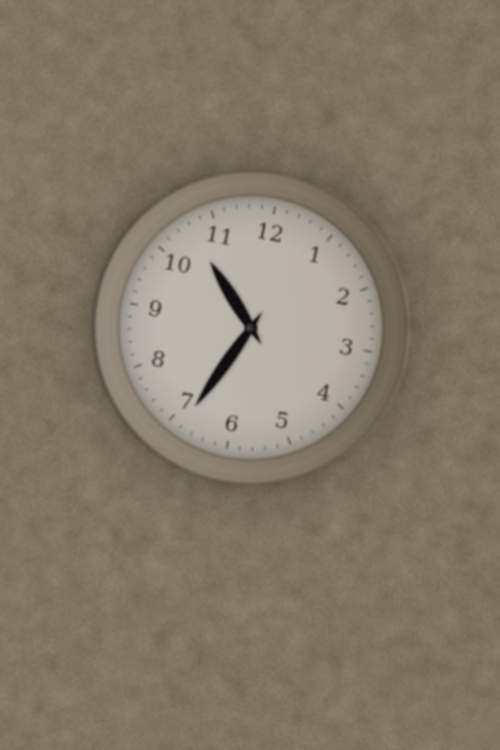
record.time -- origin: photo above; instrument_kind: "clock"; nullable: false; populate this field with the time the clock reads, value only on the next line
10:34
